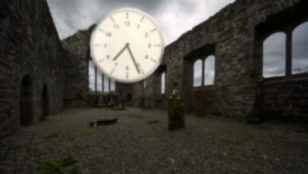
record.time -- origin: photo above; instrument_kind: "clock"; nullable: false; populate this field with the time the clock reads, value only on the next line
7:26
